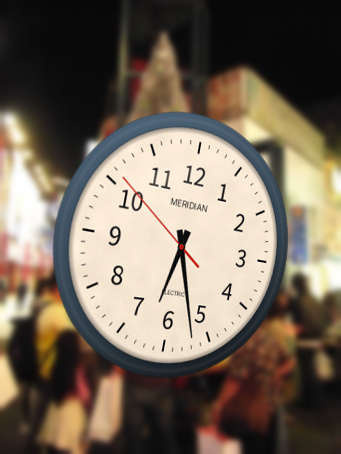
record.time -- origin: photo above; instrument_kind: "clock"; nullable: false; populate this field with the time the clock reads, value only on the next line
6:26:51
